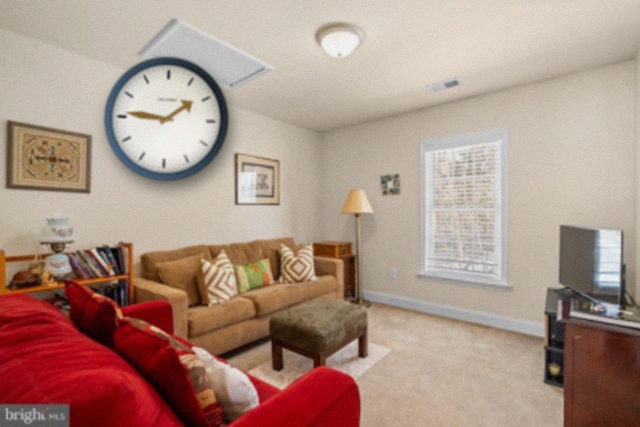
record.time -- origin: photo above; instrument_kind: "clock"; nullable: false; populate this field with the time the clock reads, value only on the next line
1:46
